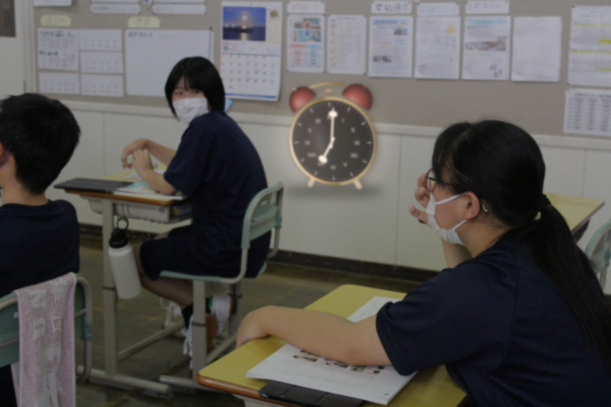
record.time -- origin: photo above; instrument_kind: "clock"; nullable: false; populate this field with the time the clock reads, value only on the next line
7:01
